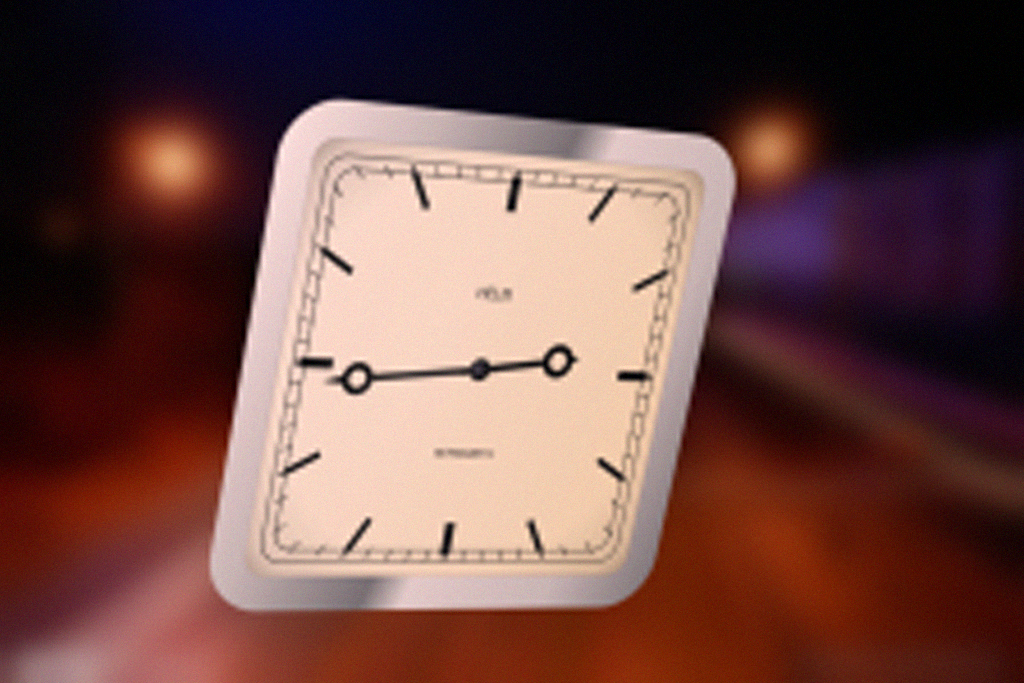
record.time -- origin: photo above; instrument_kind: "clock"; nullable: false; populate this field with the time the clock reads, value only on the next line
2:44
